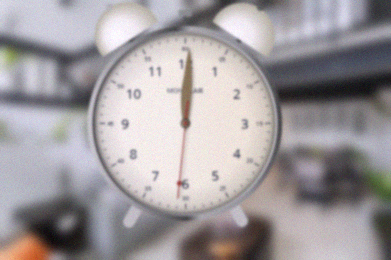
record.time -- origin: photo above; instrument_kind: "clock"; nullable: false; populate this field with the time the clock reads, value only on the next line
12:00:31
